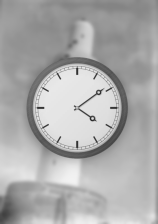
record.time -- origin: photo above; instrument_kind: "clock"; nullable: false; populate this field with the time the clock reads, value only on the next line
4:09
